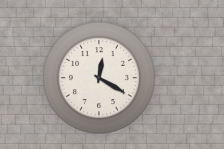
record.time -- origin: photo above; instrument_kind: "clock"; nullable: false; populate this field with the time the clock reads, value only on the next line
12:20
